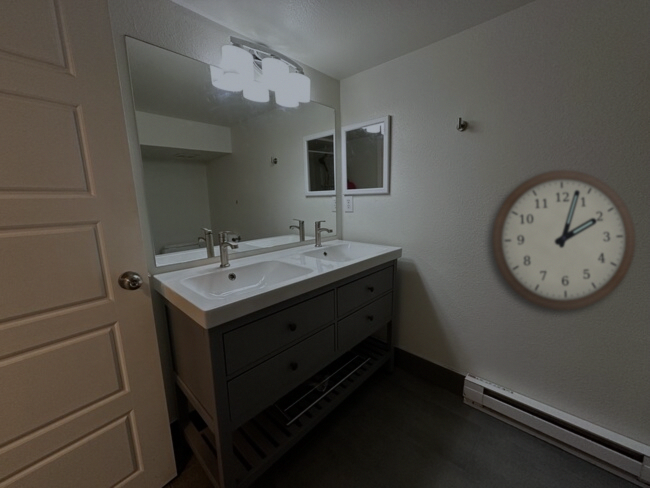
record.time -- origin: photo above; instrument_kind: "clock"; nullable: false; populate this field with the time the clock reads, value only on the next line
2:03
